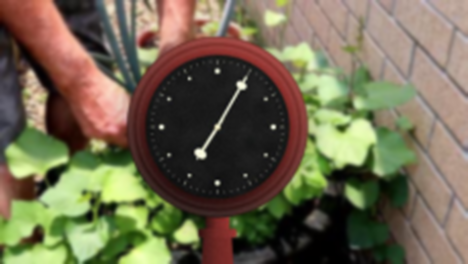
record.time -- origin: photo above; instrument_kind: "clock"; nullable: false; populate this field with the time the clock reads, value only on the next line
7:05
